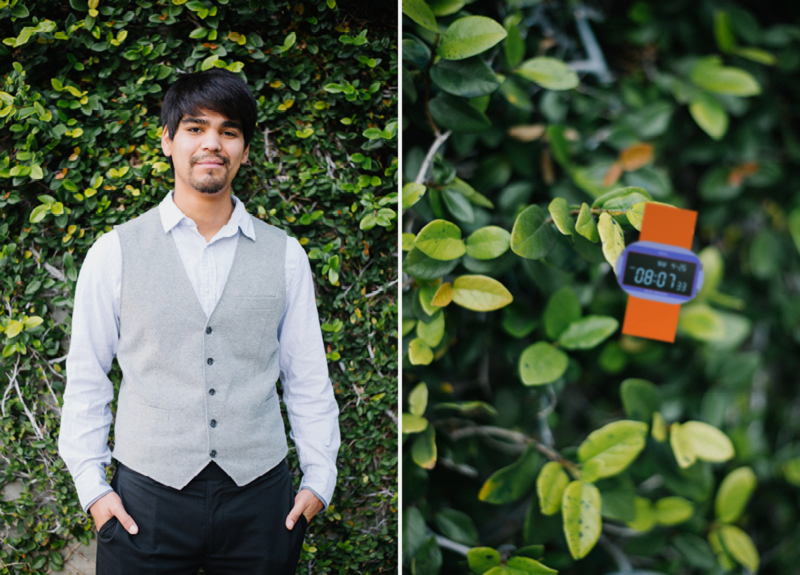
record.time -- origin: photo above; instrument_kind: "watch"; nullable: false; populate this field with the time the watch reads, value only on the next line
8:07
